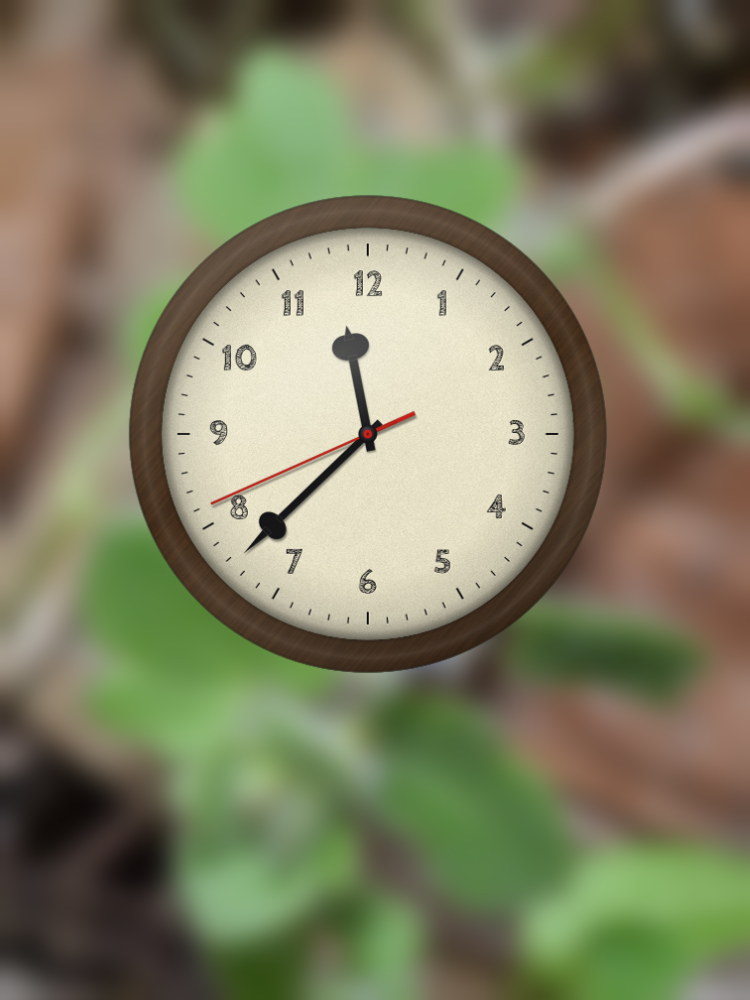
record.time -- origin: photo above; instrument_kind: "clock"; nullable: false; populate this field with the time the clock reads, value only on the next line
11:37:41
